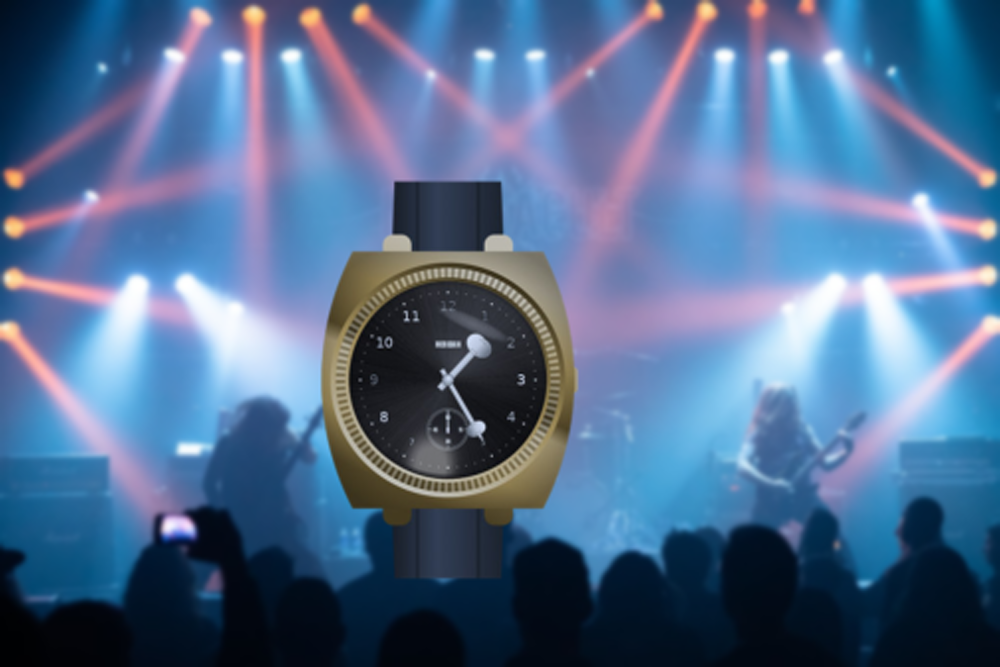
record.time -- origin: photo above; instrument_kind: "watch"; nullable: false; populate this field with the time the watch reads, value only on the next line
1:25
